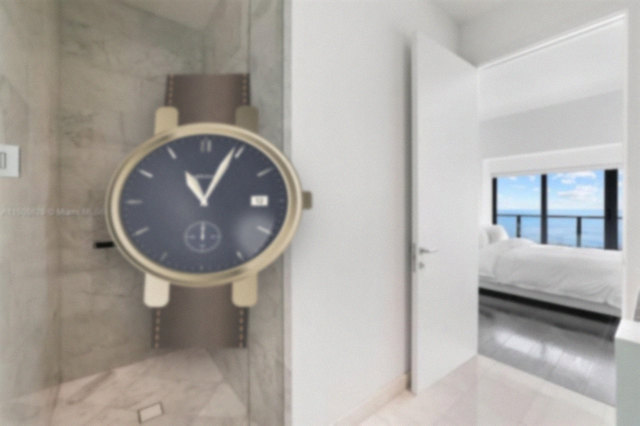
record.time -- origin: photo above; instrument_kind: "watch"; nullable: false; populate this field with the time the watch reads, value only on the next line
11:04
